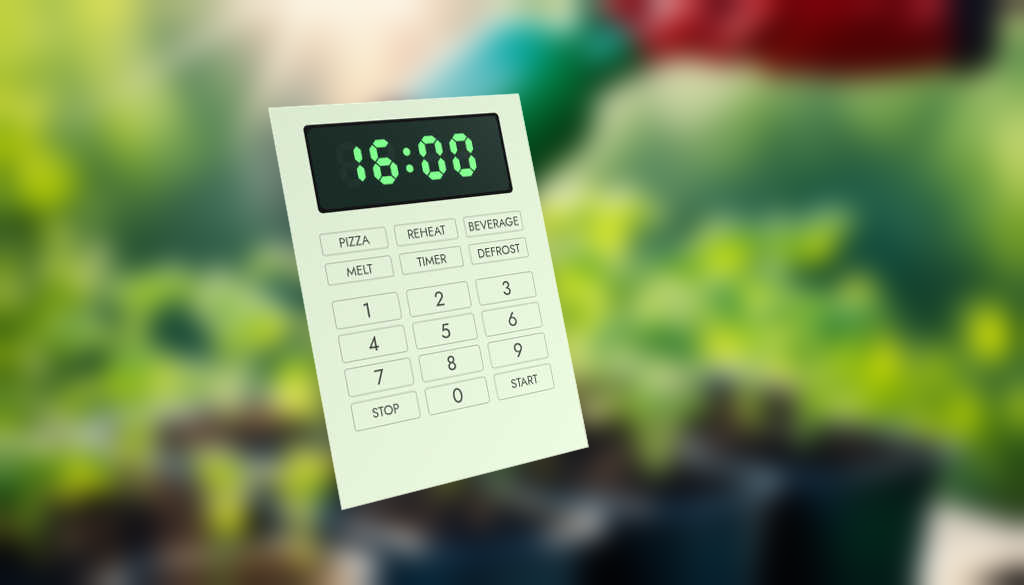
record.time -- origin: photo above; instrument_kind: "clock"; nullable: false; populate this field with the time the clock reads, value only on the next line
16:00
